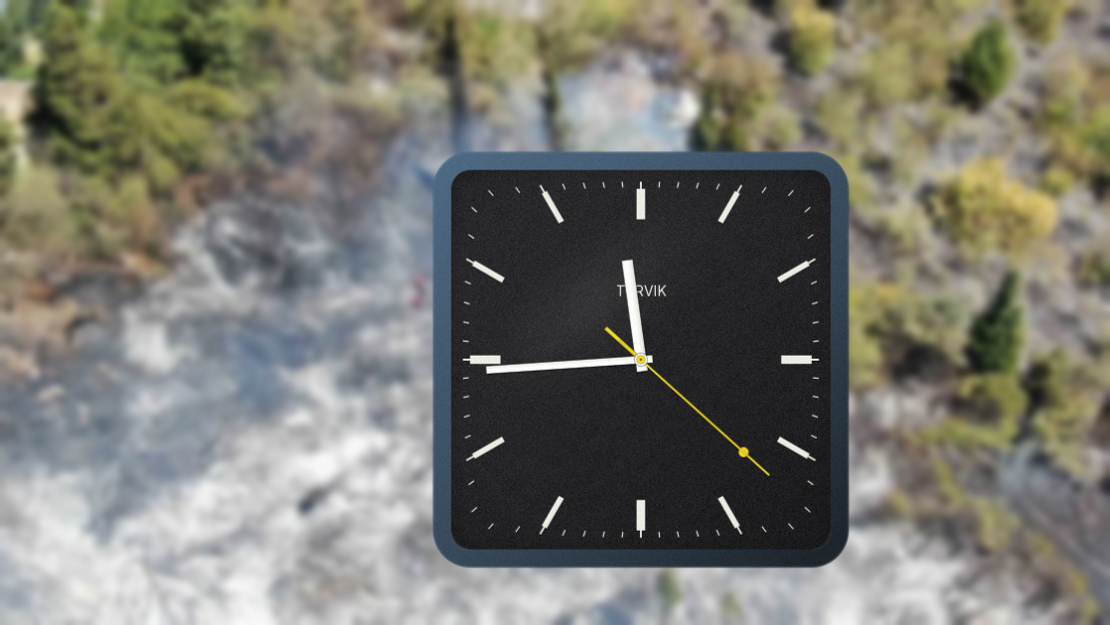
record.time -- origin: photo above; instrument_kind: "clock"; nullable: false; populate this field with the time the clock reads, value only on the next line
11:44:22
